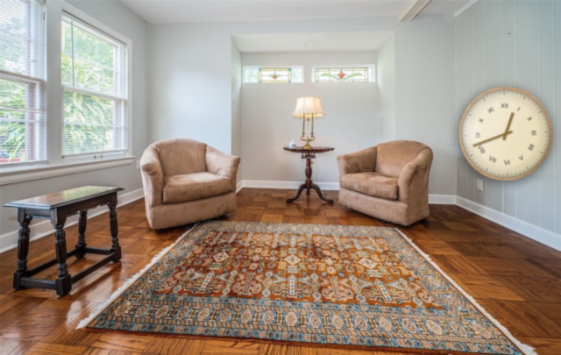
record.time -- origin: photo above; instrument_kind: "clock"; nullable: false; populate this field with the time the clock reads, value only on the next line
12:42
